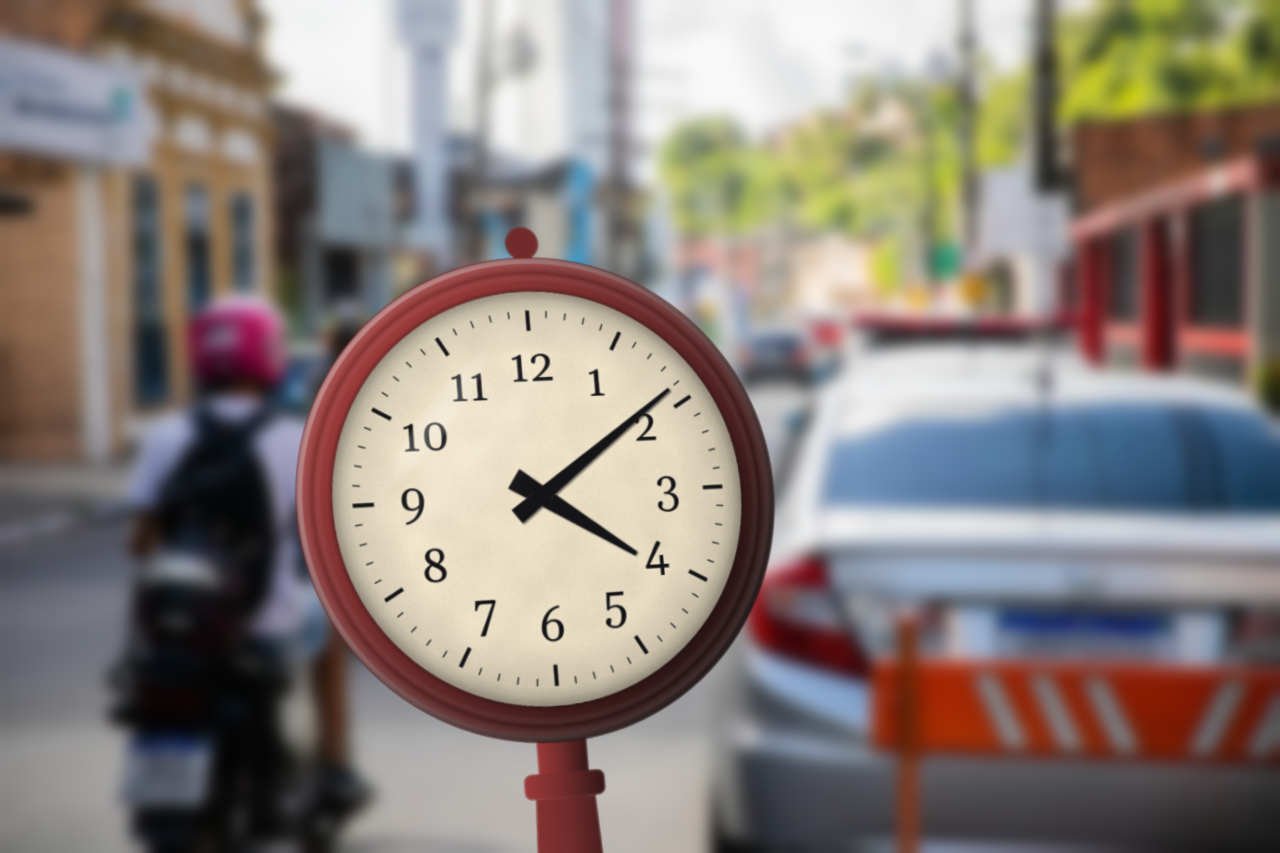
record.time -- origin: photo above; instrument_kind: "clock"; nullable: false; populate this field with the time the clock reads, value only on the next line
4:09
